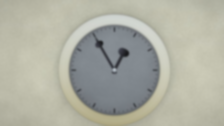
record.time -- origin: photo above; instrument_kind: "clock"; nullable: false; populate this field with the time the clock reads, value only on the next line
12:55
